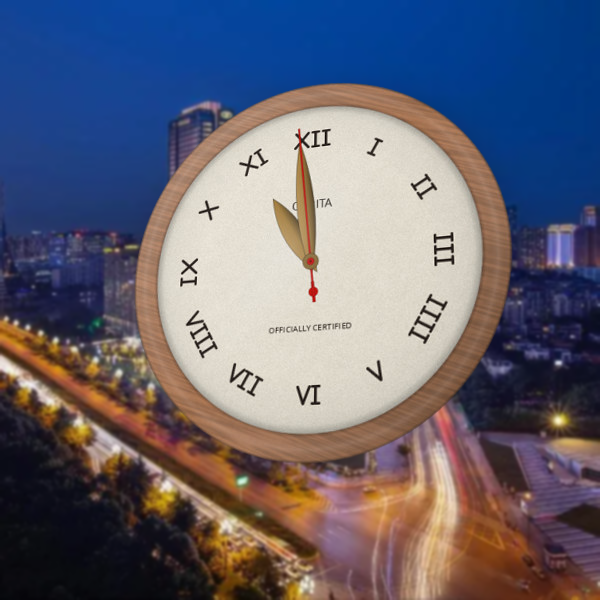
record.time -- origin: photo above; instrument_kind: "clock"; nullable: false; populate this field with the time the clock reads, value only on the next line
10:58:59
